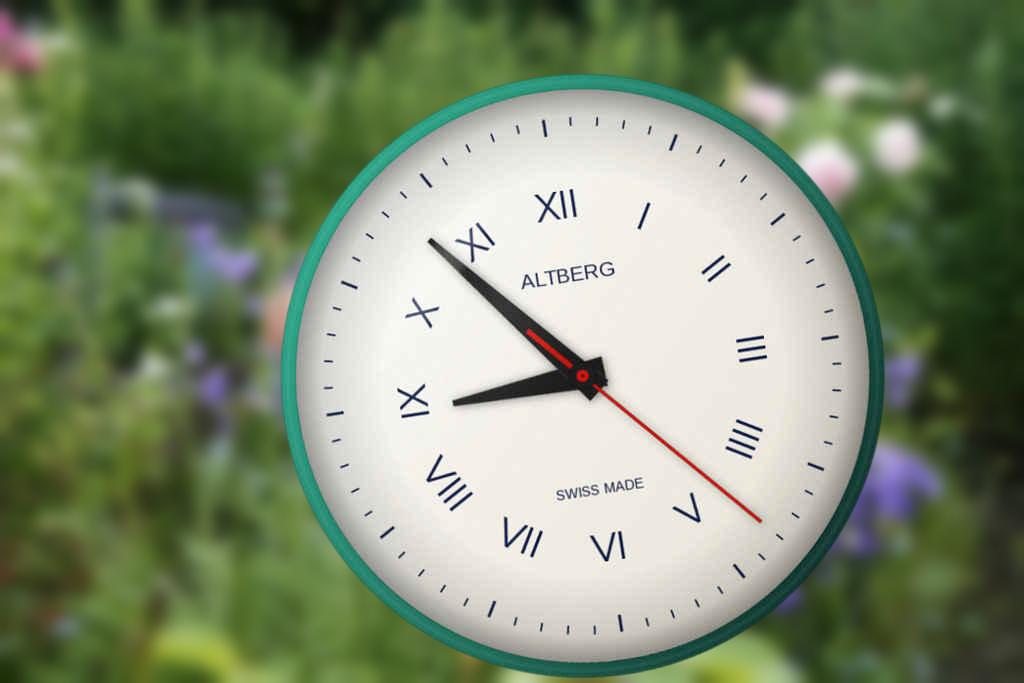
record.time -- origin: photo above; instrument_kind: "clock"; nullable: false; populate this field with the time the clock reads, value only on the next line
8:53:23
